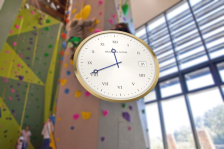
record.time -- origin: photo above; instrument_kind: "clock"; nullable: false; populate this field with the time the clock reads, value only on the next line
11:41
